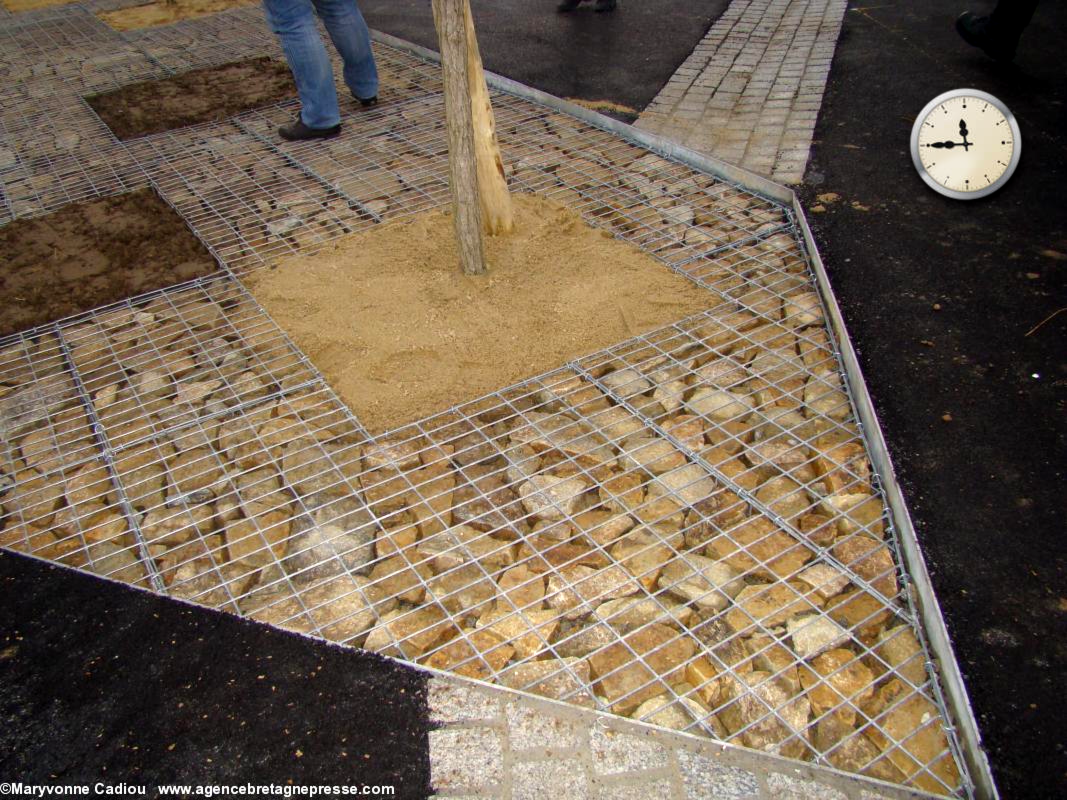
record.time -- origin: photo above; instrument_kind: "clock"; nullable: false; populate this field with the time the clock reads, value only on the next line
11:45
